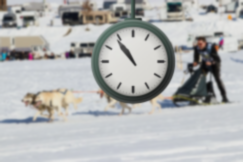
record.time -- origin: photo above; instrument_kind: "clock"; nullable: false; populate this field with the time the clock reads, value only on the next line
10:54
